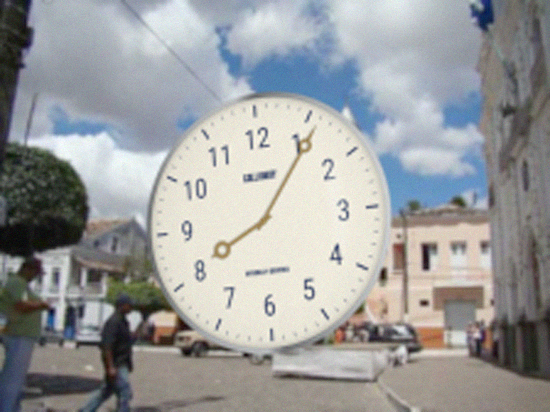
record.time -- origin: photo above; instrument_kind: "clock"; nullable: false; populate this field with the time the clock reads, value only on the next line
8:06
